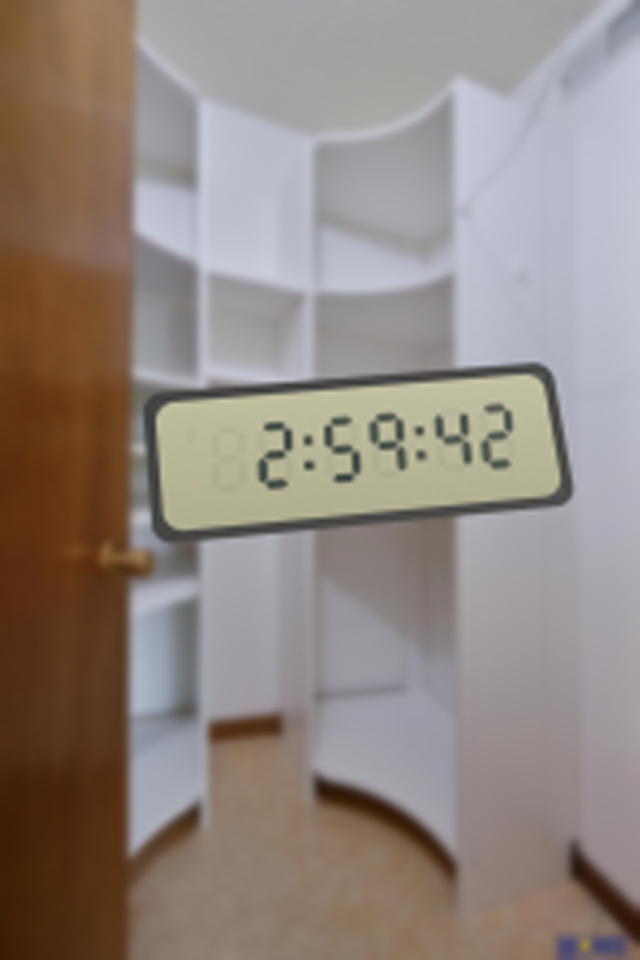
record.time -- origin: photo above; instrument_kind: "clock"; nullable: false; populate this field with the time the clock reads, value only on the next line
2:59:42
